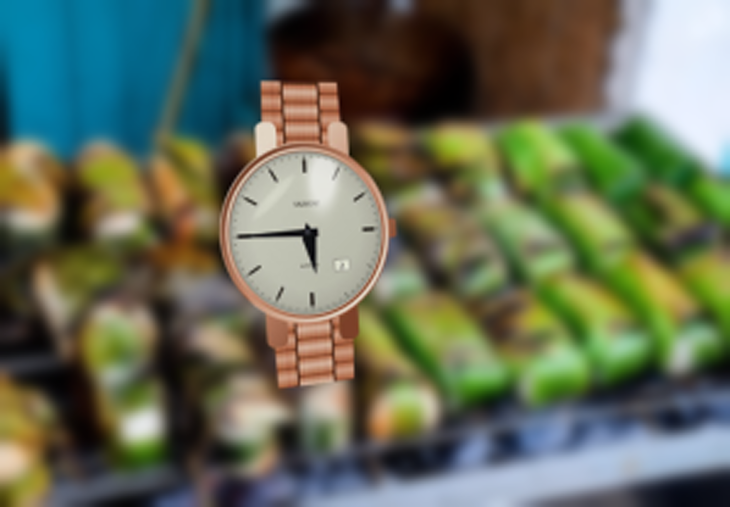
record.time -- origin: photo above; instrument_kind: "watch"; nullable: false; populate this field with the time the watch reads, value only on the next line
5:45
